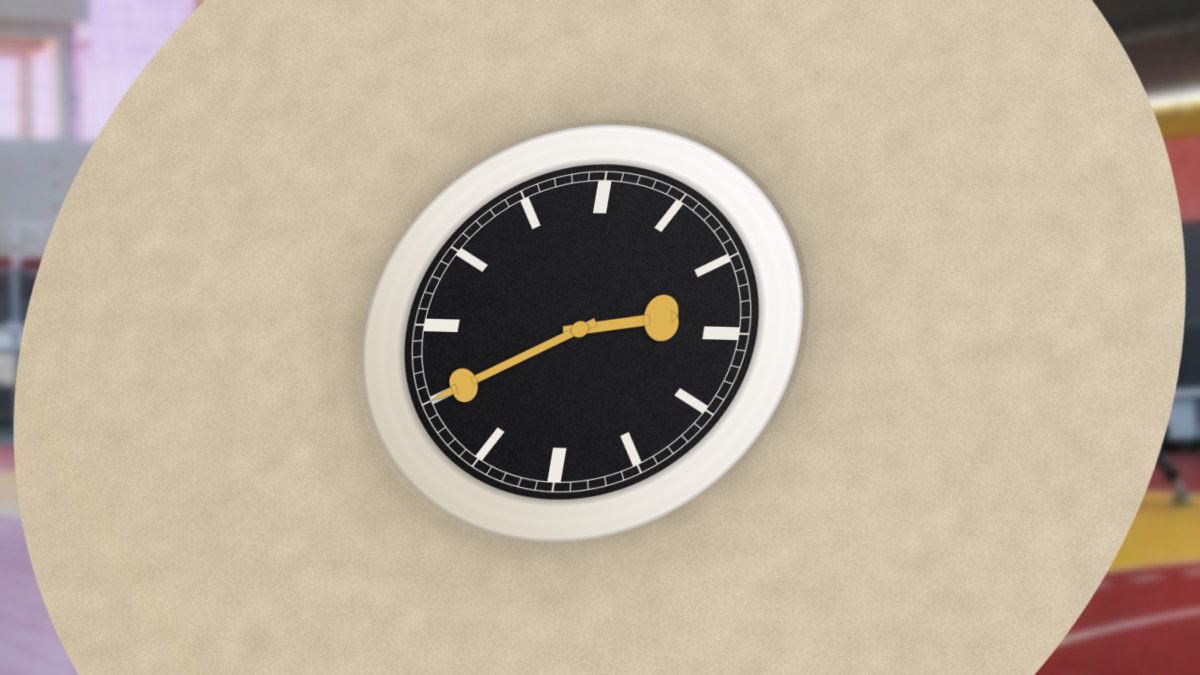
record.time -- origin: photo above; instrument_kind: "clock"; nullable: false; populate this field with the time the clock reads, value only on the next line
2:40
